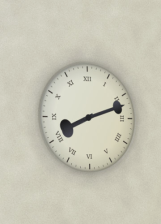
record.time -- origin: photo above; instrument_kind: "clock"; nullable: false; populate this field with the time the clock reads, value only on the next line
8:12
